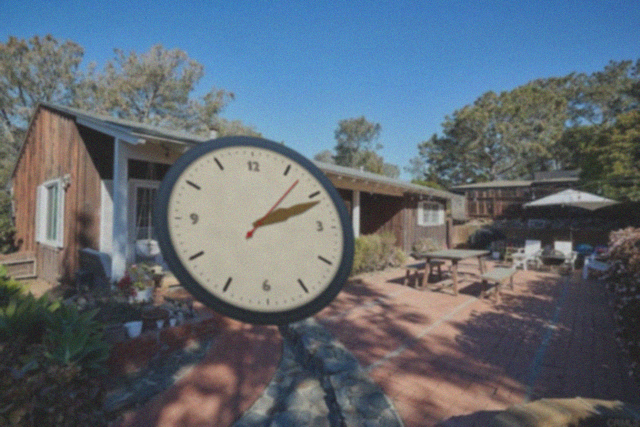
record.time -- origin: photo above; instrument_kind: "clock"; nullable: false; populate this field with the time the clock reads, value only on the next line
2:11:07
